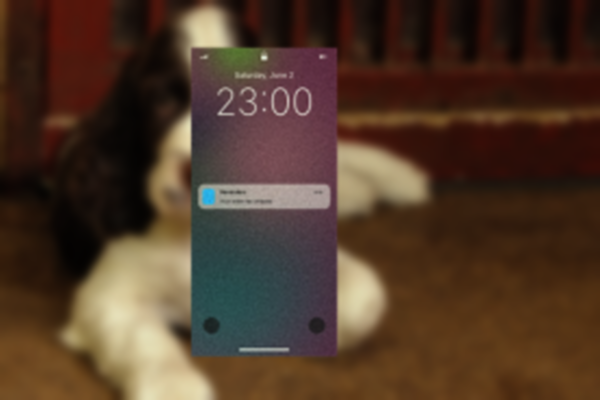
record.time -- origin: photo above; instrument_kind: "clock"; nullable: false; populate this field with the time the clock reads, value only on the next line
23:00
